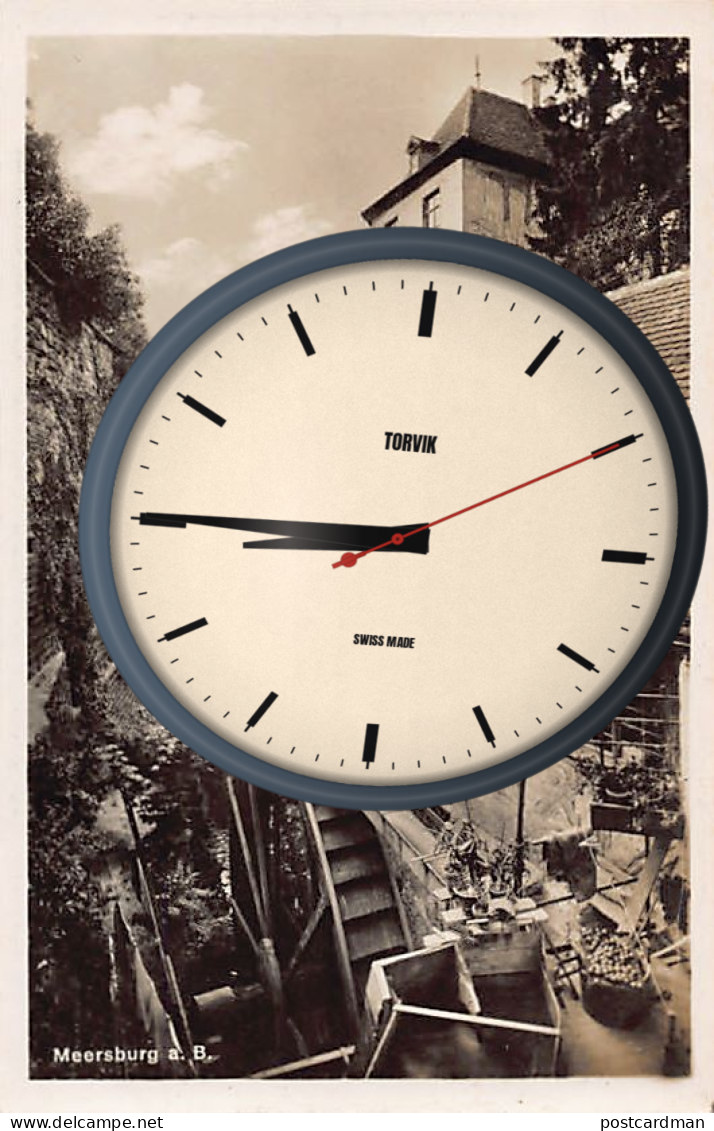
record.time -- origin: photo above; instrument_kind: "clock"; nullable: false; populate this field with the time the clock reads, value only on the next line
8:45:10
